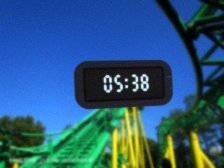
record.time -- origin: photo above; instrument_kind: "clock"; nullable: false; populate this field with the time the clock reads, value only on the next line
5:38
